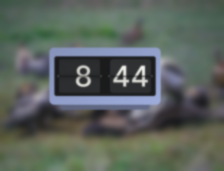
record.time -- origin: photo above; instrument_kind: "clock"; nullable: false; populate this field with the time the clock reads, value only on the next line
8:44
